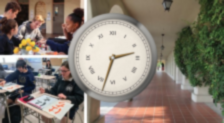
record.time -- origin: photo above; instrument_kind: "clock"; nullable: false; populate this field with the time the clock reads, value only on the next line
2:33
